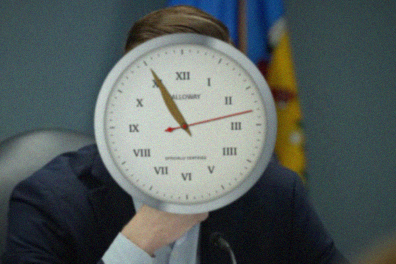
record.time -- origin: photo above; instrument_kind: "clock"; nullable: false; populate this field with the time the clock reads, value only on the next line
10:55:13
